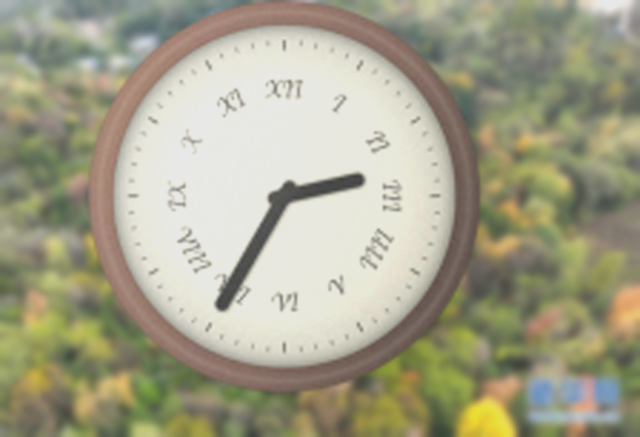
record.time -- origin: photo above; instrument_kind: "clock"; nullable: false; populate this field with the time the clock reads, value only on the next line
2:35
